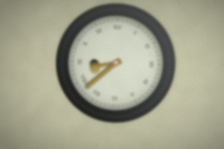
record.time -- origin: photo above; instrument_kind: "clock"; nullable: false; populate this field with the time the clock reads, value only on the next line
8:38
